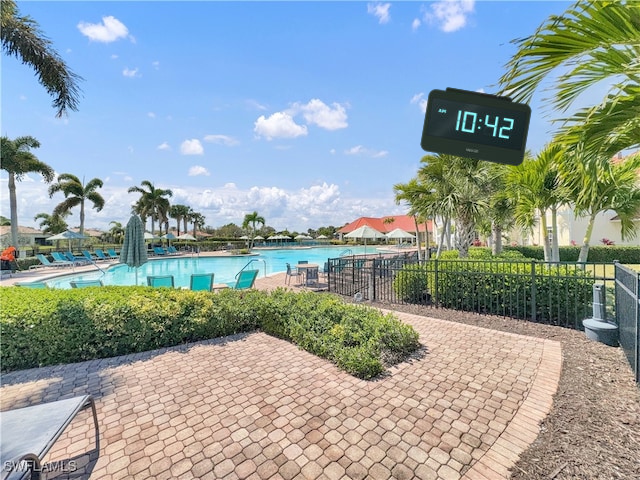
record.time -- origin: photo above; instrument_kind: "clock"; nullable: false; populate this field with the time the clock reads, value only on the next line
10:42
